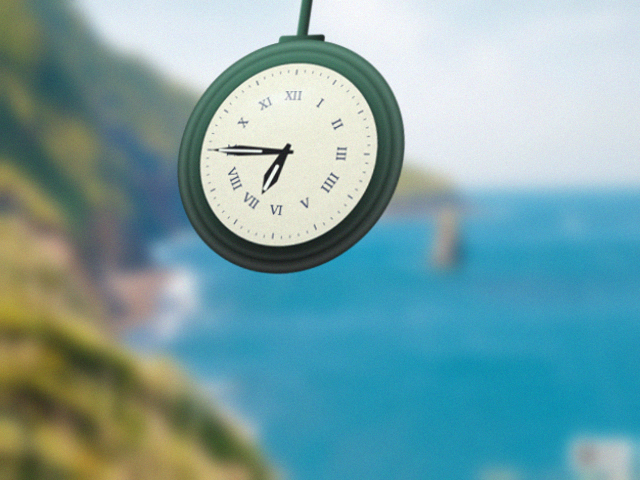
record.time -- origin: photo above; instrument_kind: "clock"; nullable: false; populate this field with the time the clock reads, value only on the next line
6:45
